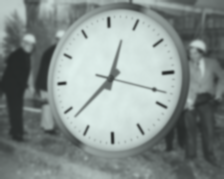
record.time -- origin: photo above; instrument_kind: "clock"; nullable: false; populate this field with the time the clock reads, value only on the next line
12:38:18
